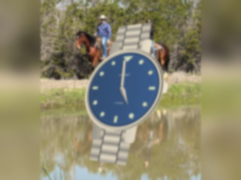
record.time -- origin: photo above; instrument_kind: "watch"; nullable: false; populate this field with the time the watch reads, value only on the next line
4:59
